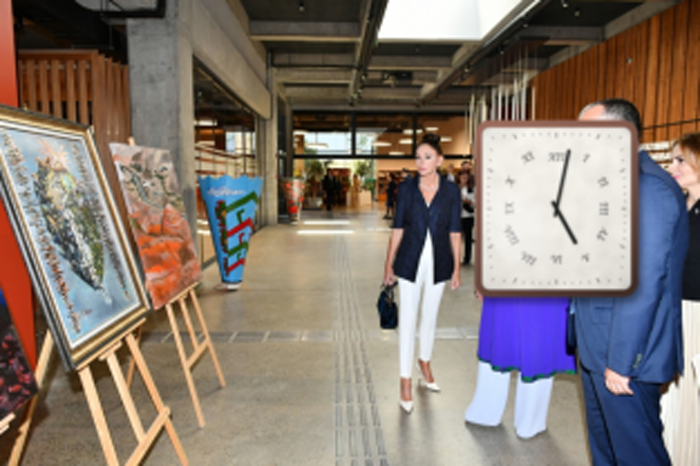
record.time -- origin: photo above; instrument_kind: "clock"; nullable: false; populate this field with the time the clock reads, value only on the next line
5:02
